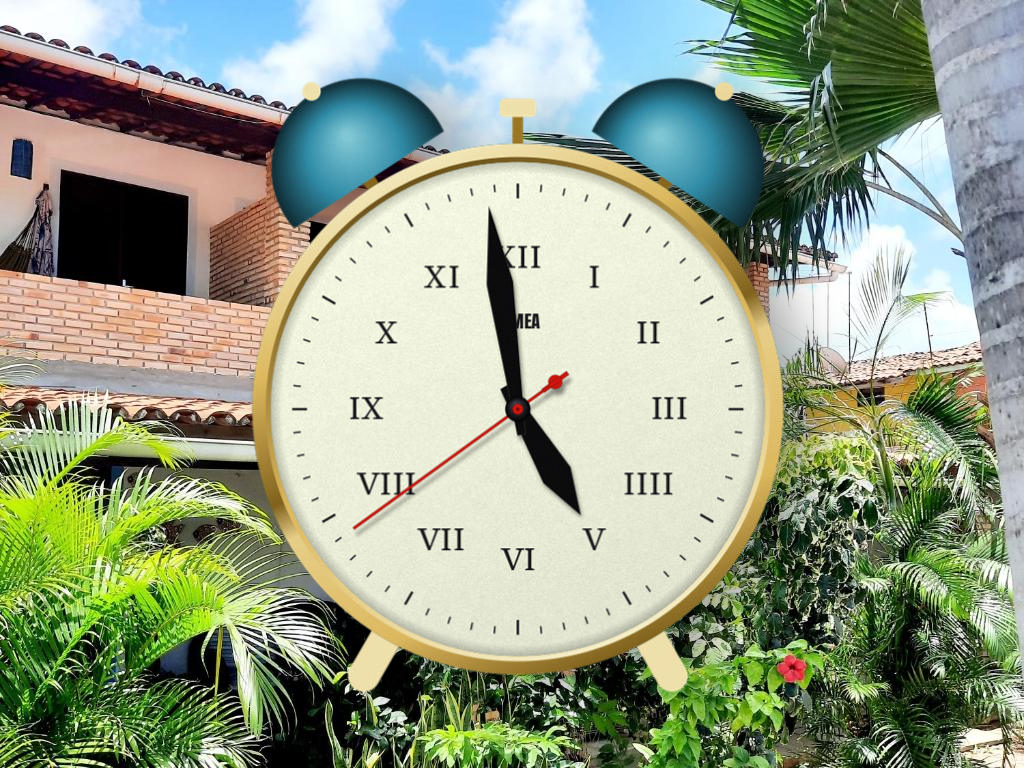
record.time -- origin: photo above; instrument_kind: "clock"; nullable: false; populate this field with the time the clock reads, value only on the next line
4:58:39
